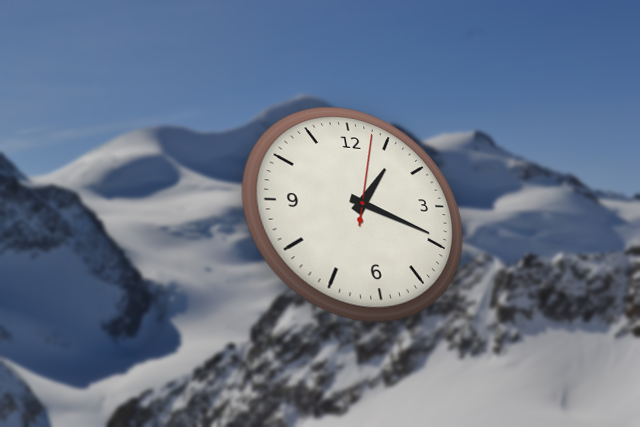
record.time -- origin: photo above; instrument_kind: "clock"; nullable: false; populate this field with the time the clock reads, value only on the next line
1:19:03
